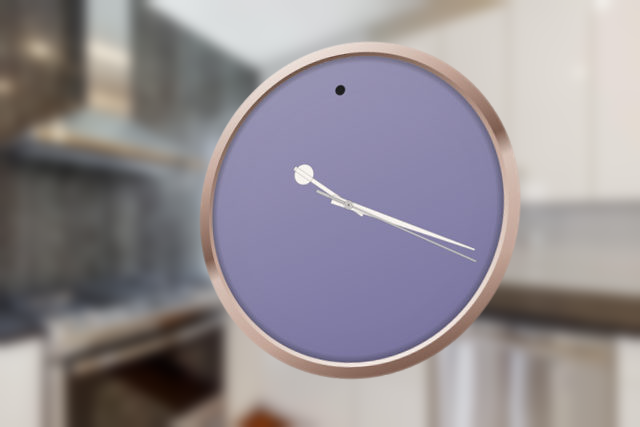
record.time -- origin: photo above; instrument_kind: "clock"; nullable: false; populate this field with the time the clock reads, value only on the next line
10:19:20
